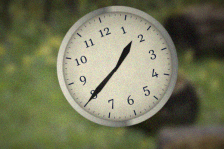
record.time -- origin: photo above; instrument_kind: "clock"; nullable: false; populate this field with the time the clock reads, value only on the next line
1:40
